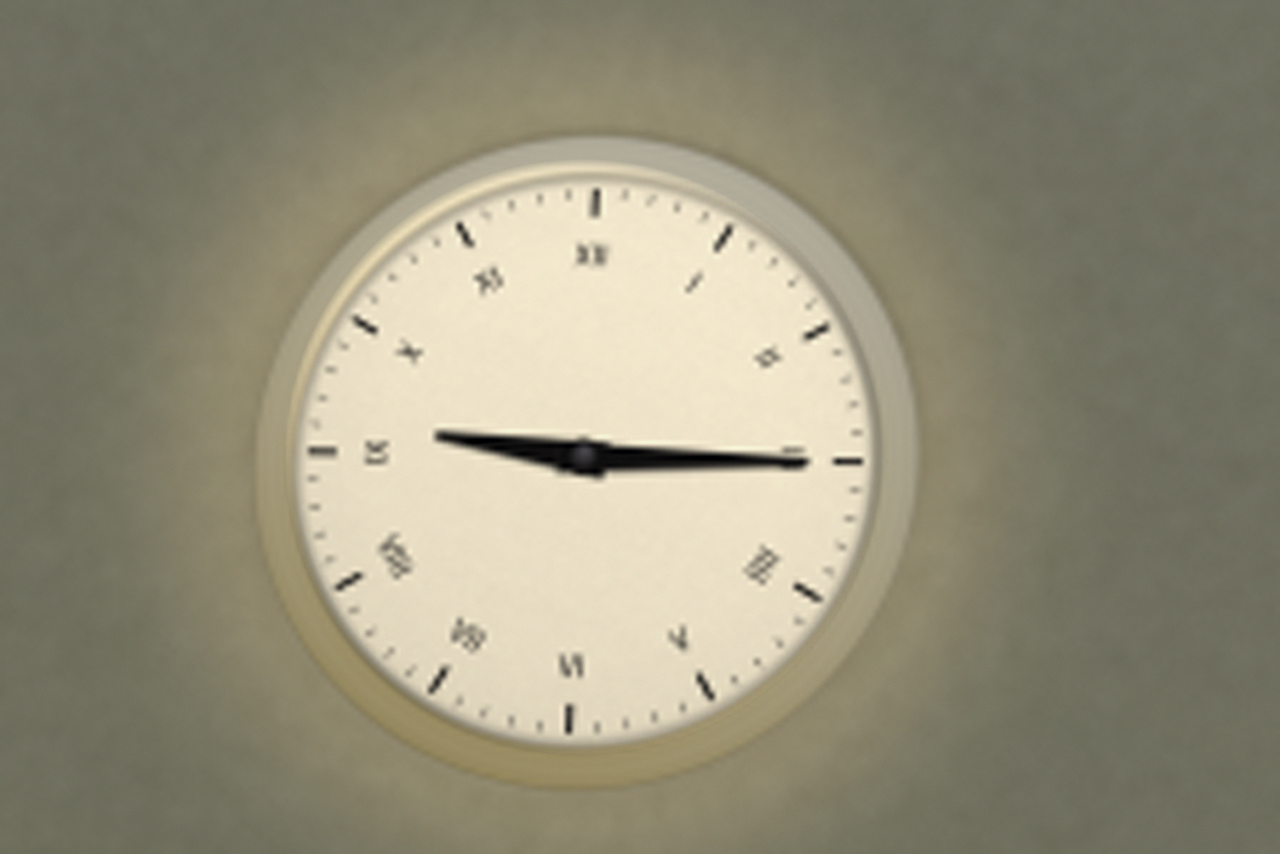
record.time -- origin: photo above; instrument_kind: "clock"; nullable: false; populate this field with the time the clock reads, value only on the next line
9:15
